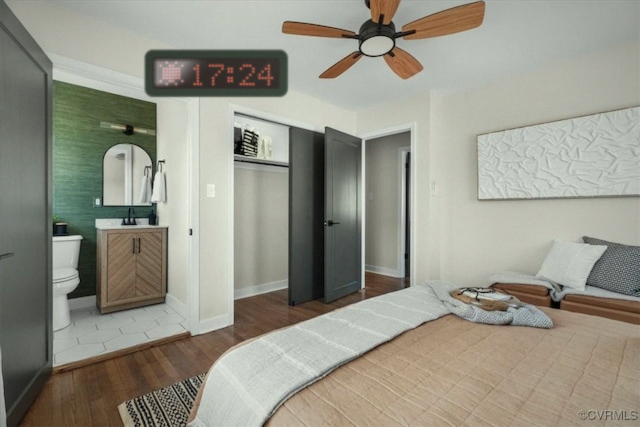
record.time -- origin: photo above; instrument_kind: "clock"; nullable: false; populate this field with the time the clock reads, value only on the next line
17:24
